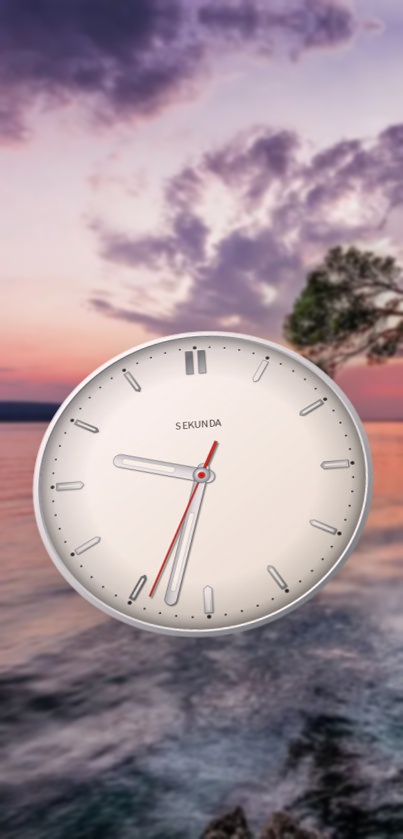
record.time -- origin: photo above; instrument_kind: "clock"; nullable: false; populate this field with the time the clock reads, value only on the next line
9:32:34
